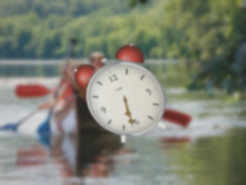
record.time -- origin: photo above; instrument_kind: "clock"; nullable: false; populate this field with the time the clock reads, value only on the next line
6:32
